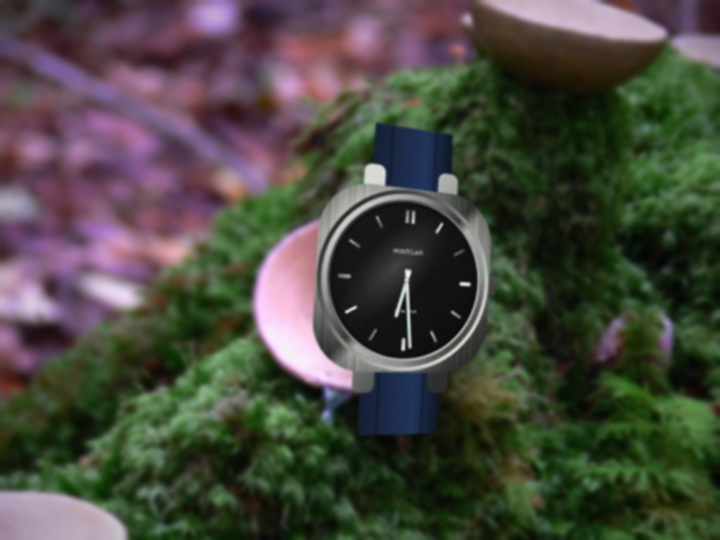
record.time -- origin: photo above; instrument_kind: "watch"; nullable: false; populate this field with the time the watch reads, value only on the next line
6:29
